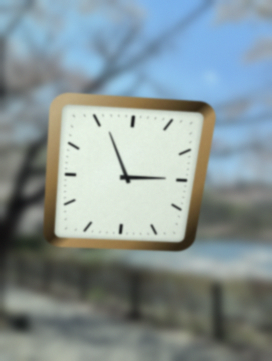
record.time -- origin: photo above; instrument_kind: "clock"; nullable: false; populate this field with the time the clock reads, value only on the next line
2:56
